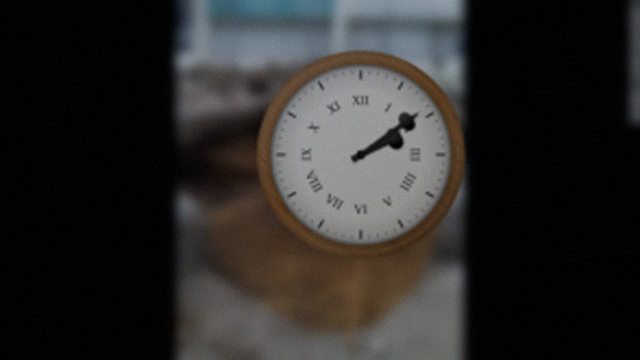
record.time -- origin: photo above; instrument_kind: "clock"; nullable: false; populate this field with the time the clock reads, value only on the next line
2:09
